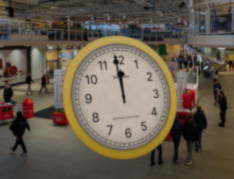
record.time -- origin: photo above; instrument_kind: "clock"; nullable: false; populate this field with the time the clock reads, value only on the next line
11:59
